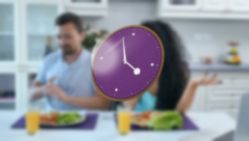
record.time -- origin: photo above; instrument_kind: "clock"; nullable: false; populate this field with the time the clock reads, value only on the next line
3:56
